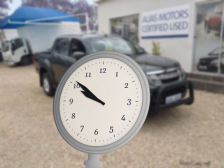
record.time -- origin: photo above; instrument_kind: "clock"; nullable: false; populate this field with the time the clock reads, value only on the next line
9:51
